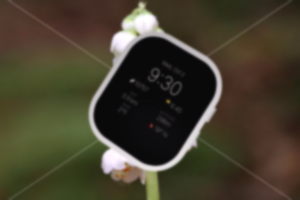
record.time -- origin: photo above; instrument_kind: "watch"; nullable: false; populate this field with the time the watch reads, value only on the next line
9:30
